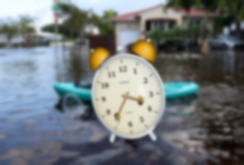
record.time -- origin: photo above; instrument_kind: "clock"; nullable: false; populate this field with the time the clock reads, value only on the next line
3:36
